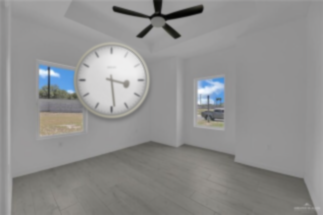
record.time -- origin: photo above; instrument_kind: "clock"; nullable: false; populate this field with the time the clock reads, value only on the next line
3:29
